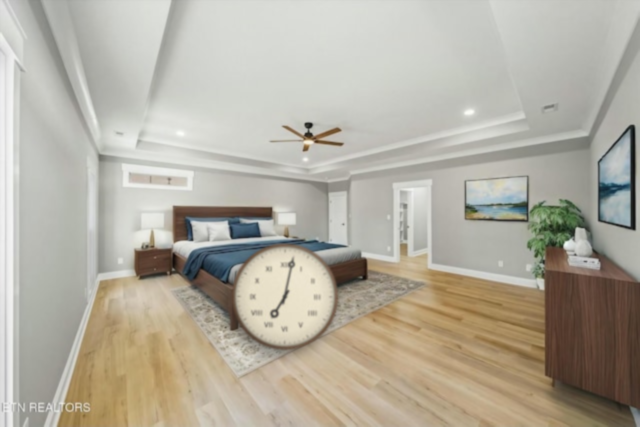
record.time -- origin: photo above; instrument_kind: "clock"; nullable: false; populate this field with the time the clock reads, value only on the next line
7:02
